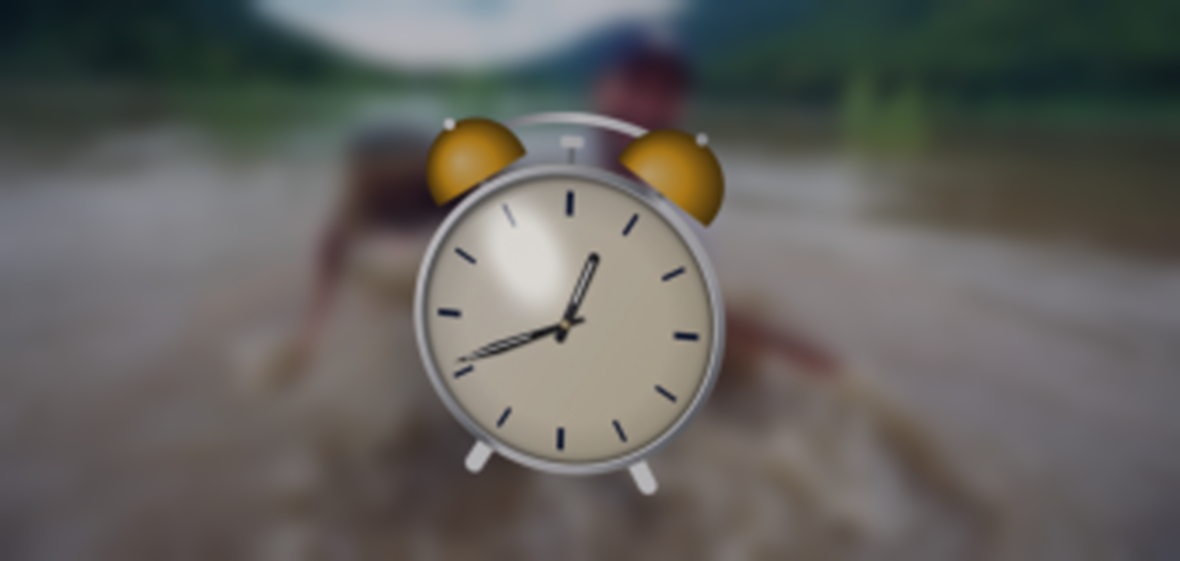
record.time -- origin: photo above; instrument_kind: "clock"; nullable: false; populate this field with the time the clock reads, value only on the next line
12:41
